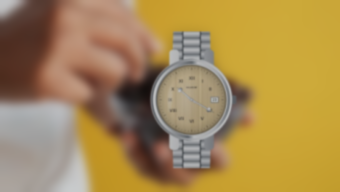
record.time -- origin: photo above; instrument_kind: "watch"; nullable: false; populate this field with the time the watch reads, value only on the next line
10:20
